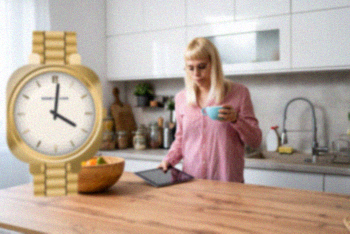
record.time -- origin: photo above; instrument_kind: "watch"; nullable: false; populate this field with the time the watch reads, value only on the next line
4:01
